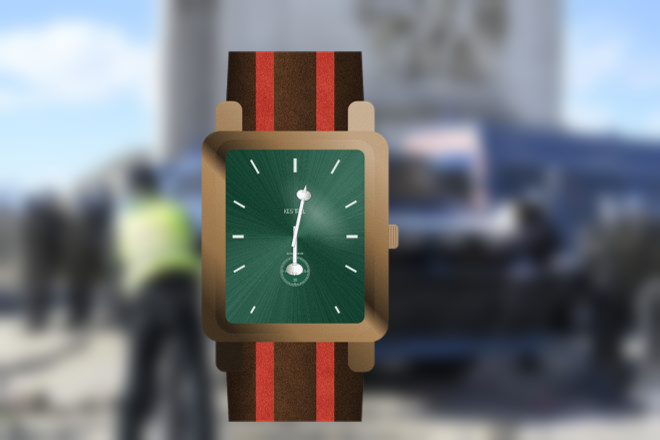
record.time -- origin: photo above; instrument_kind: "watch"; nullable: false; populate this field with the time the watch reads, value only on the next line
6:02
